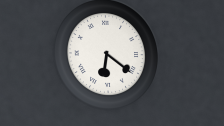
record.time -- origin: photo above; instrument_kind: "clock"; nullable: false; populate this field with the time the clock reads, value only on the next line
6:21
